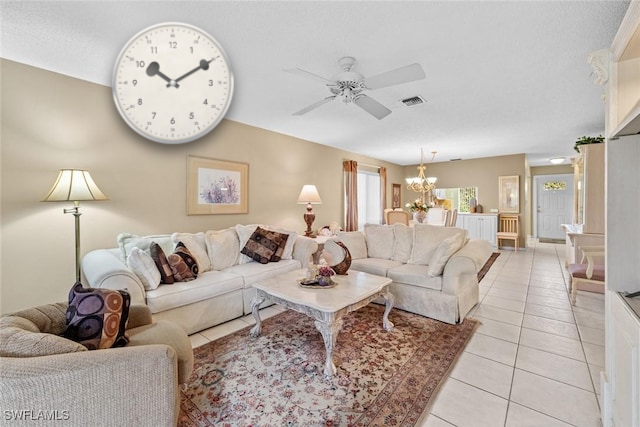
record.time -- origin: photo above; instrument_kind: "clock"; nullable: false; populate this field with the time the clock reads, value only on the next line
10:10
